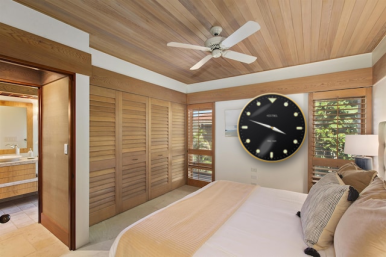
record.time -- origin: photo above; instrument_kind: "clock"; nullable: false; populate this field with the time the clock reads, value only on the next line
3:48
